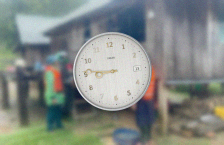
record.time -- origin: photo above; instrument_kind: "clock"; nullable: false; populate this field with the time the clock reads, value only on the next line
8:46
